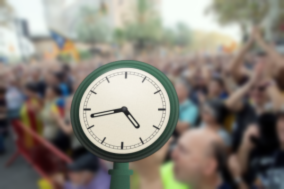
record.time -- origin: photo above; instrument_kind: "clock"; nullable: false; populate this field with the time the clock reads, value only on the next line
4:43
